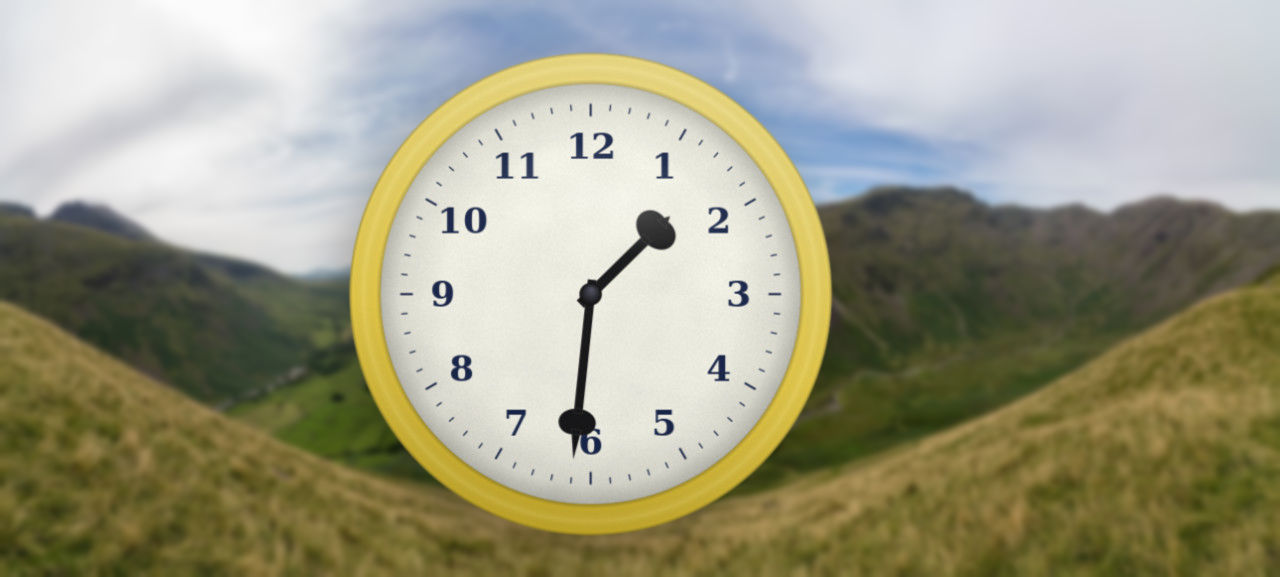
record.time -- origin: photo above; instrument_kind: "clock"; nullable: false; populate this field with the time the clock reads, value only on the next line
1:31
